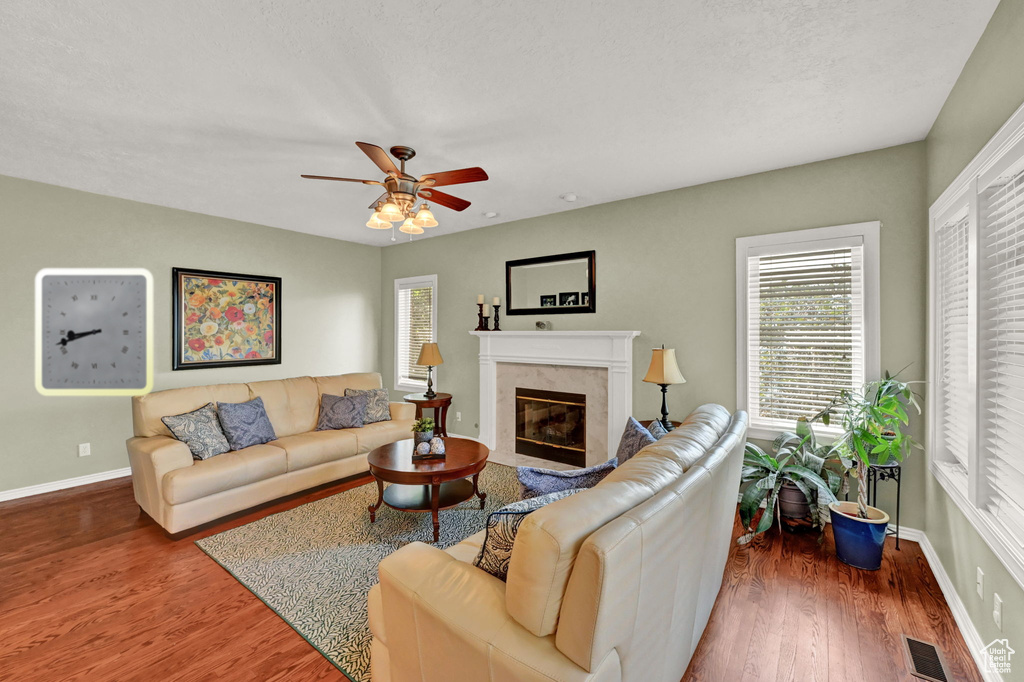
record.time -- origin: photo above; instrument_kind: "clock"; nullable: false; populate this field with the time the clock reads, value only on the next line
8:42
